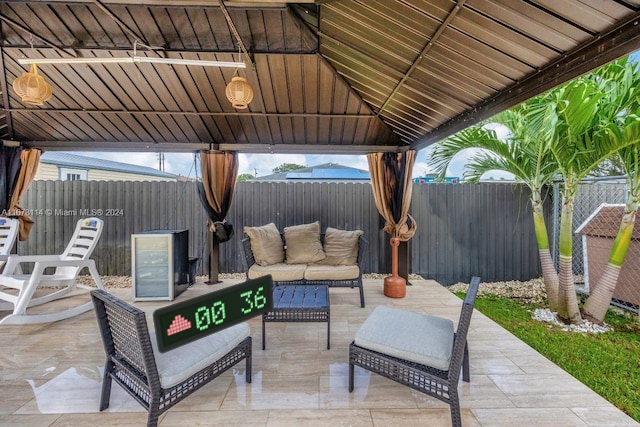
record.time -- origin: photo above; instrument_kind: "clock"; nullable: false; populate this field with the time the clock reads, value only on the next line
0:36
